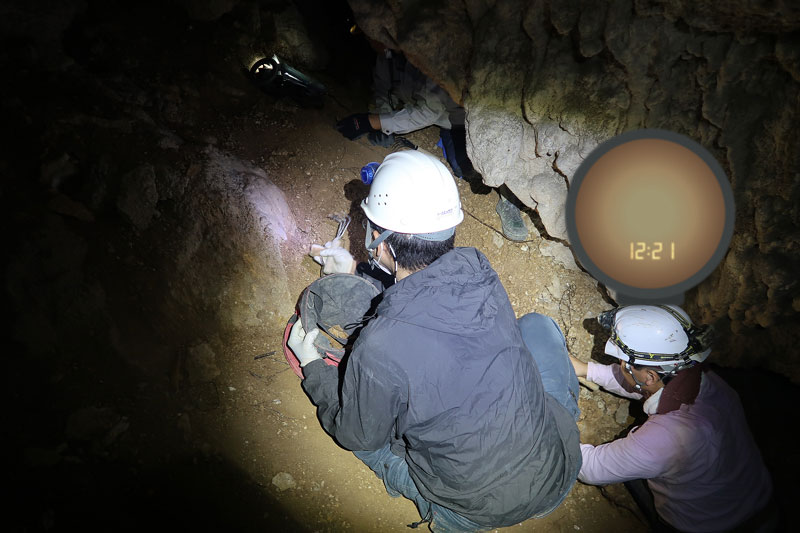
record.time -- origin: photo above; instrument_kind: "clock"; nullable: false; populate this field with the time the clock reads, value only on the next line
12:21
